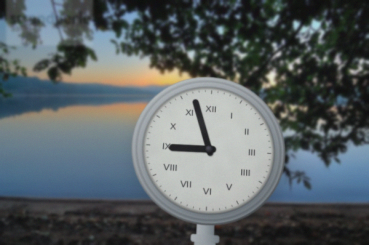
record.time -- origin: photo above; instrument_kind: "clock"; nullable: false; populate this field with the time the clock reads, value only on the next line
8:57
